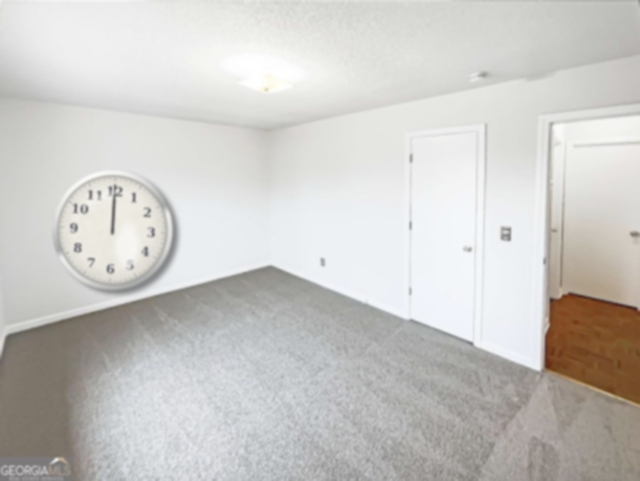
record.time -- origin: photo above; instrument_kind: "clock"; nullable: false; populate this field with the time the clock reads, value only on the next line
12:00
